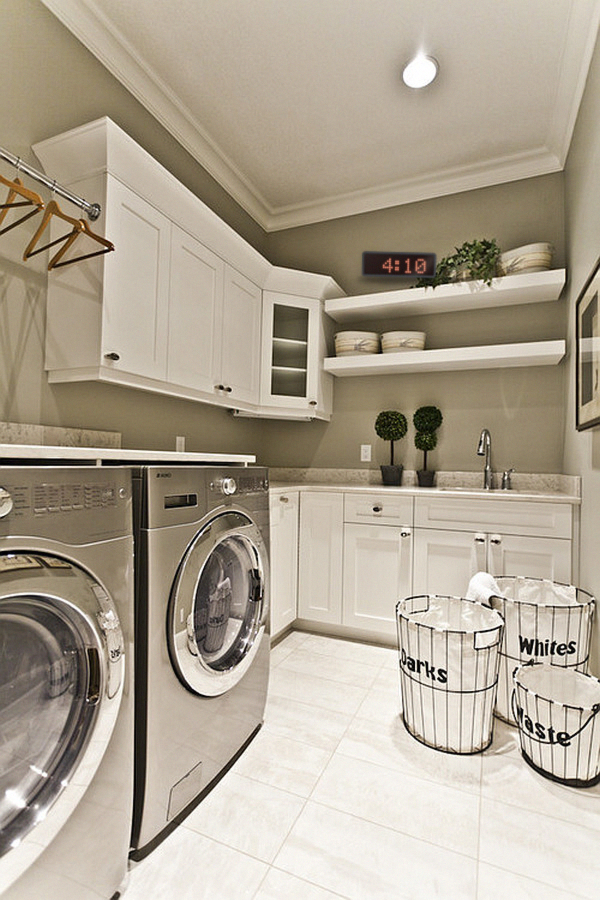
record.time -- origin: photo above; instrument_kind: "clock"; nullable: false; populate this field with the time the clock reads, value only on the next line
4:10
